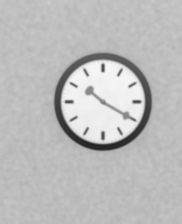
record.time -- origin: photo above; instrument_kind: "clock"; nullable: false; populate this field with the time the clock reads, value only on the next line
10:20
